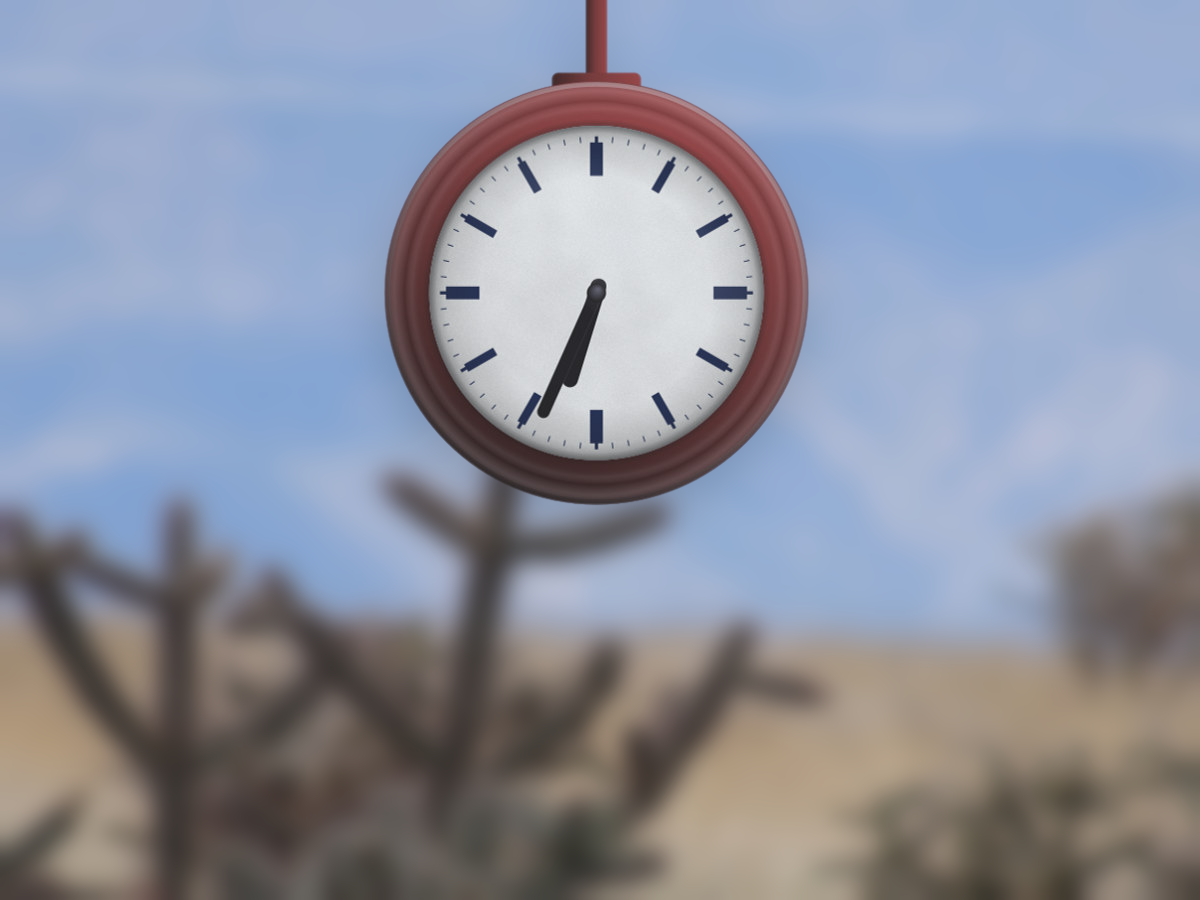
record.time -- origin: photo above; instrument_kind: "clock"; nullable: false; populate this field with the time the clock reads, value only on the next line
6:34
